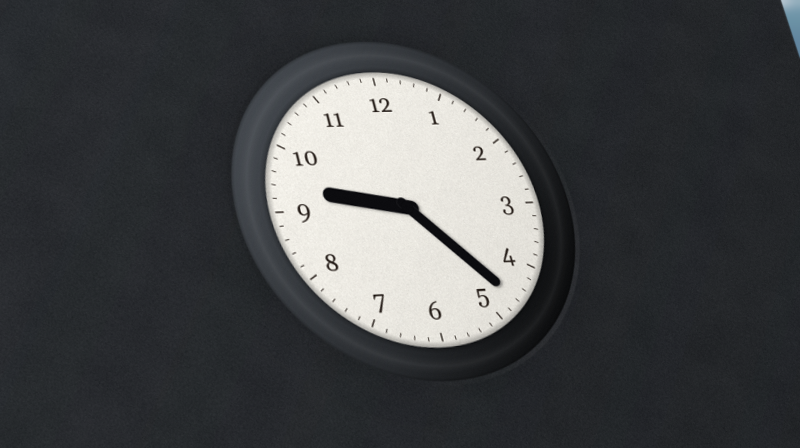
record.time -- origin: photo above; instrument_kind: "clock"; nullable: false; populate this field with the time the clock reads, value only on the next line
9:23
